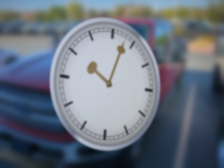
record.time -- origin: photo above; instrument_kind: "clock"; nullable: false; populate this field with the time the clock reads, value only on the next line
10:03
